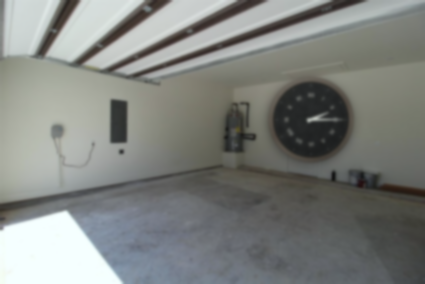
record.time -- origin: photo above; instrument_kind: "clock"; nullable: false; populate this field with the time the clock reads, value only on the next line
2:15
